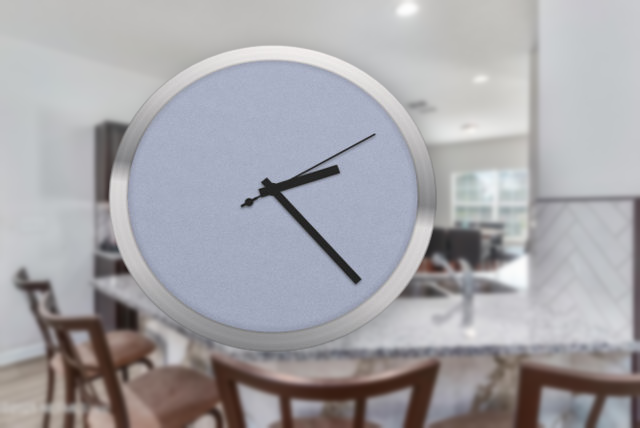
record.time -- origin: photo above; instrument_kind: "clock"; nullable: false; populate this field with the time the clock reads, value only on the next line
2:23:10
